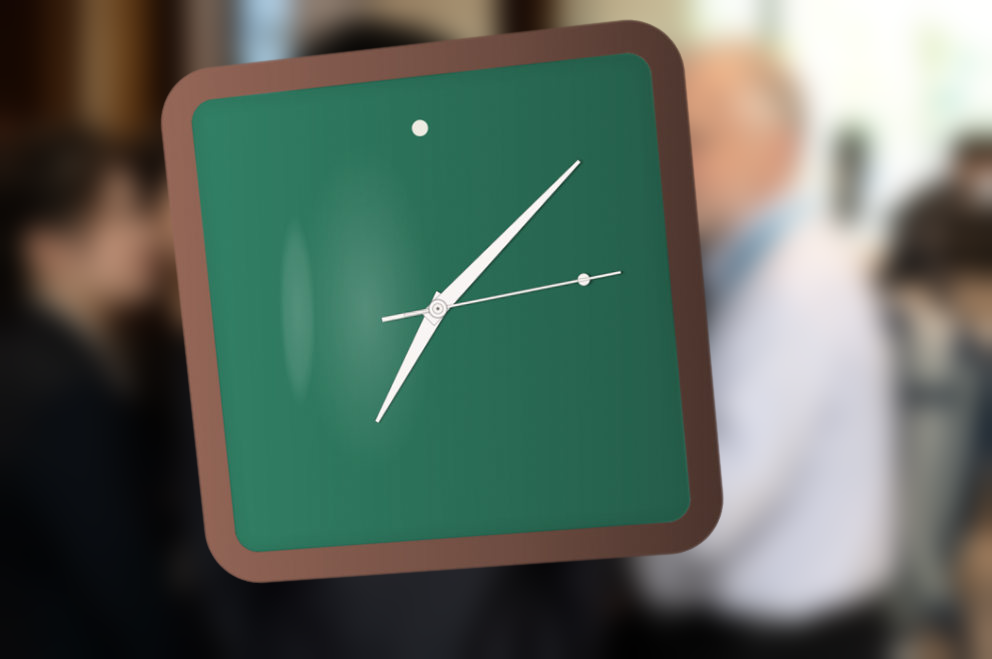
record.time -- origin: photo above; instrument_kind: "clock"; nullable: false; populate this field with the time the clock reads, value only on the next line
7:08:14
